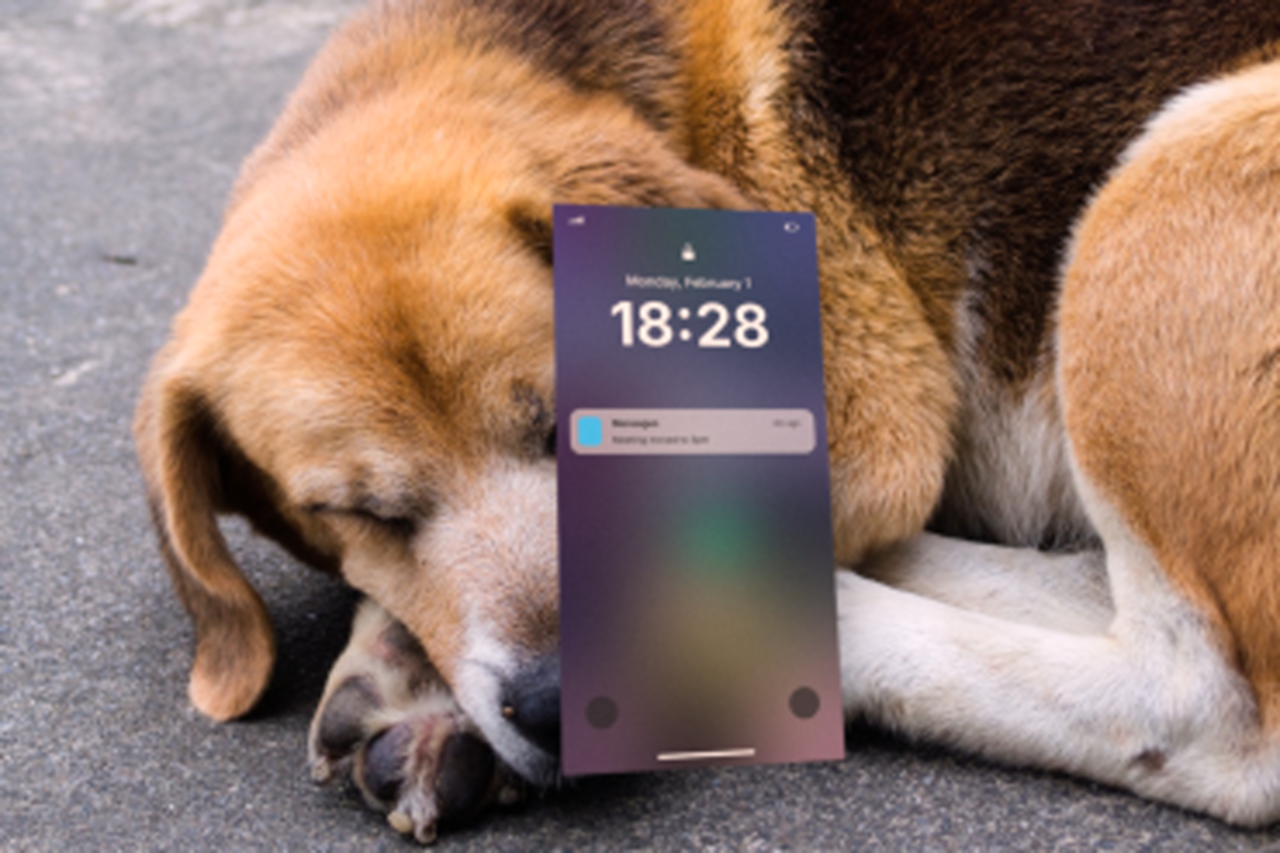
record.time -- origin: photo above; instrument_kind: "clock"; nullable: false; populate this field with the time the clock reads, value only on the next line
18:28
